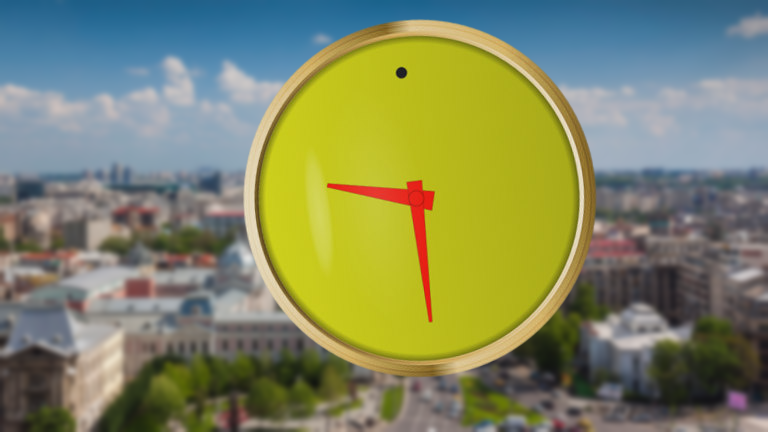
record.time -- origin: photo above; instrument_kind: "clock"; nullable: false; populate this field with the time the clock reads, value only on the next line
9:30
